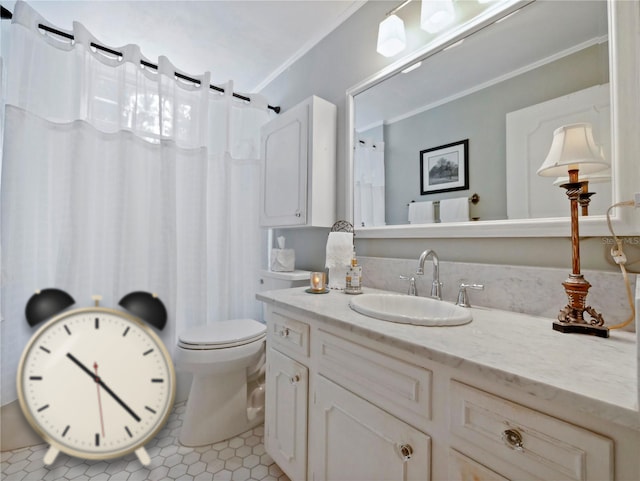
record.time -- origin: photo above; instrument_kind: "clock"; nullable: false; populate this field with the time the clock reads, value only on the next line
10:22:29
